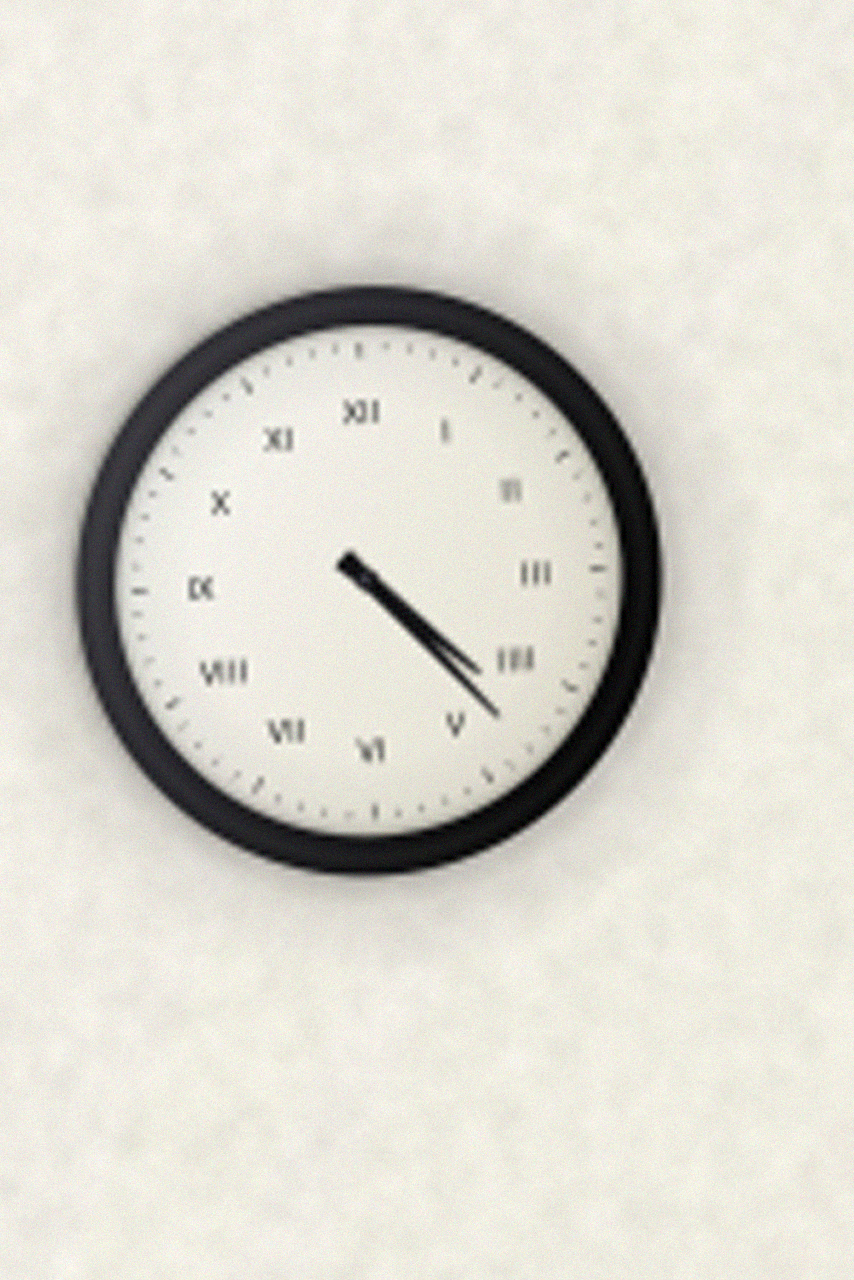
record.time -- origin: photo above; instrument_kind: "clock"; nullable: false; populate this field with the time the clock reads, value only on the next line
4:23
